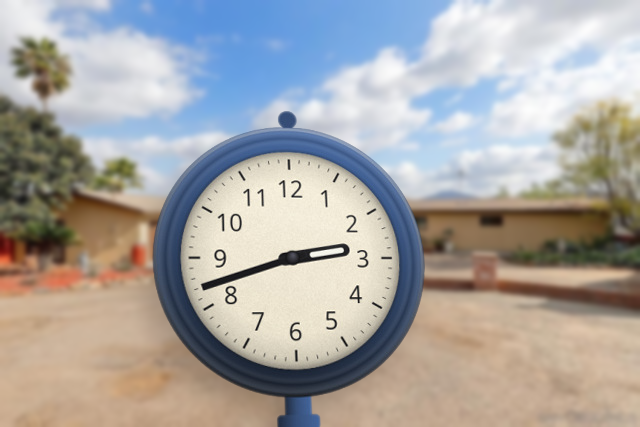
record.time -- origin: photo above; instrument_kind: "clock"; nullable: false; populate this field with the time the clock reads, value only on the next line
2:42
